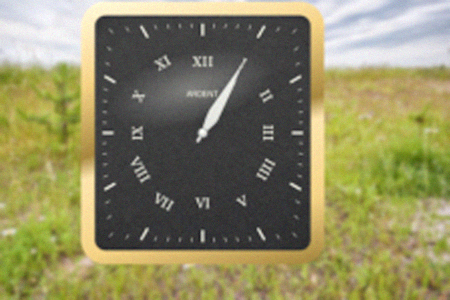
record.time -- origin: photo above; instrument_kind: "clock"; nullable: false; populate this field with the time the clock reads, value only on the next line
1:05
